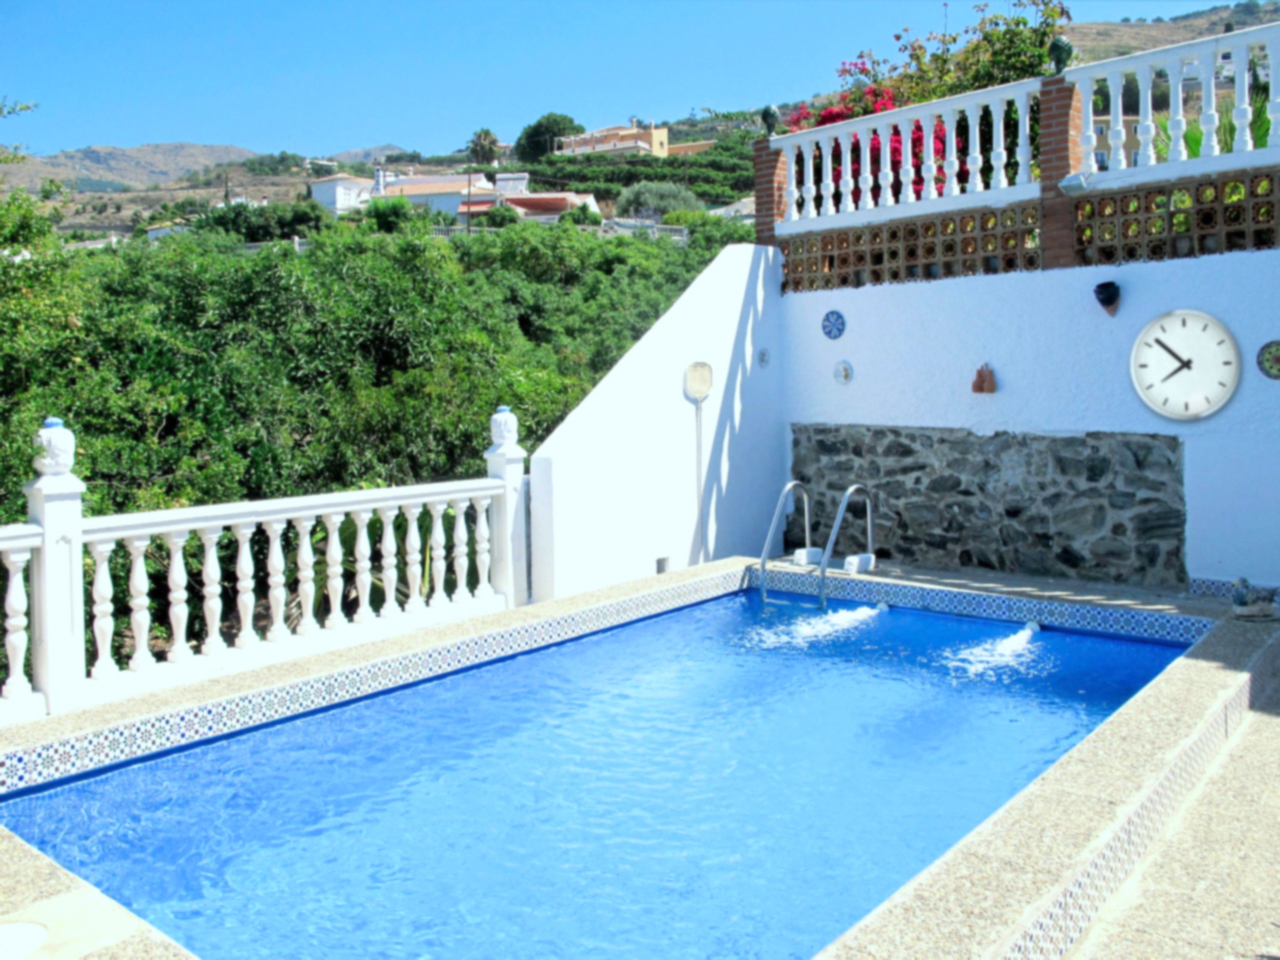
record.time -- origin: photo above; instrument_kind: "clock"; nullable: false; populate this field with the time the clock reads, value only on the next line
7:52
